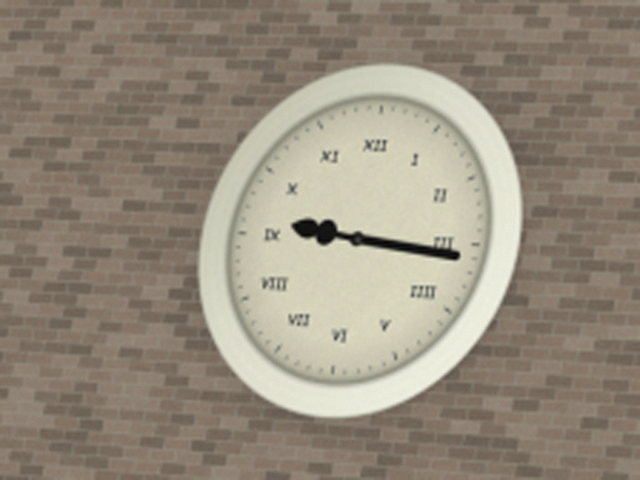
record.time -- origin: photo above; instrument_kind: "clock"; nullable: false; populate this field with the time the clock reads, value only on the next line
9:16
